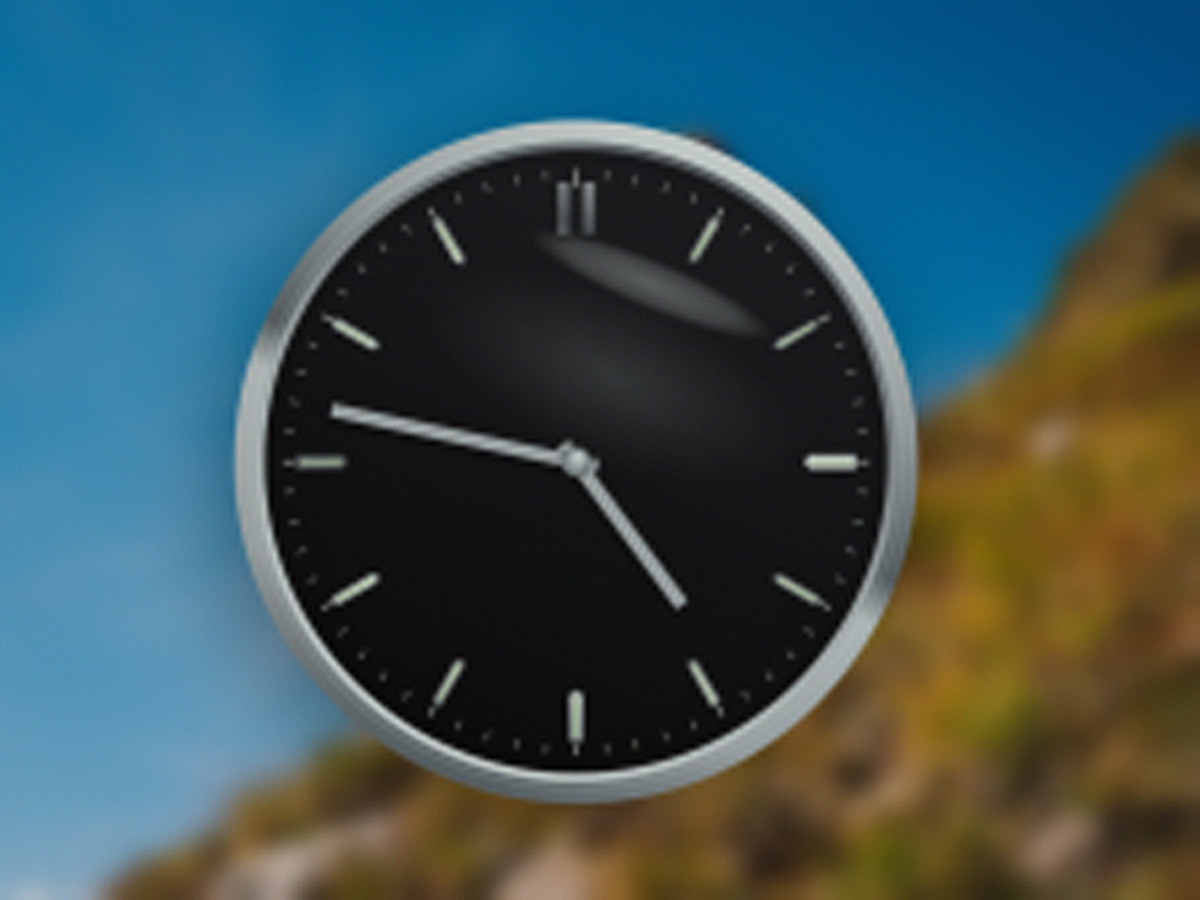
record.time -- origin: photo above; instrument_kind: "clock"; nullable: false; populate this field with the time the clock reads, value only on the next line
4:47
